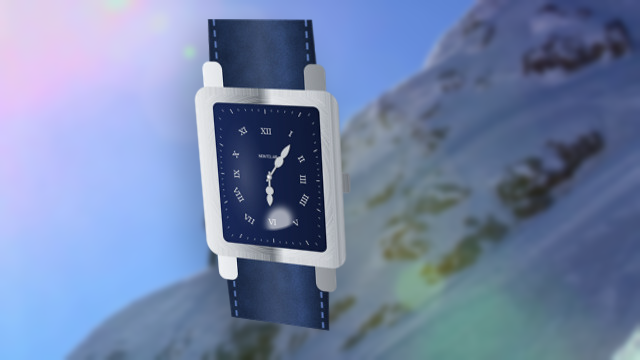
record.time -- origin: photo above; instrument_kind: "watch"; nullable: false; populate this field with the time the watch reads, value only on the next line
6:06
